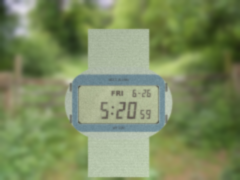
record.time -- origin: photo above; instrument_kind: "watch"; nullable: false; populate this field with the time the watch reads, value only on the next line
5:20
